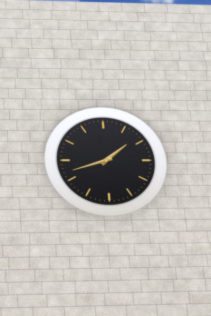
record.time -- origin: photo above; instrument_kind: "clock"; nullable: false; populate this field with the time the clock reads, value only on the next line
1:42
